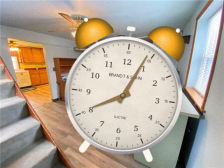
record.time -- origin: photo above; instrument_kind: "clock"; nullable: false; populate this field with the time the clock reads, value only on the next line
8:04
